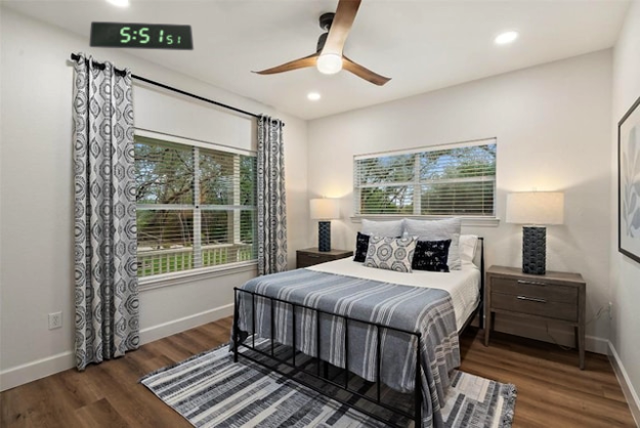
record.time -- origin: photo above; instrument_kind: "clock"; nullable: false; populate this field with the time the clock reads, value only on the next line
5:51:51
